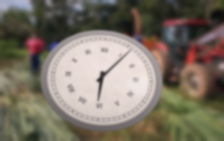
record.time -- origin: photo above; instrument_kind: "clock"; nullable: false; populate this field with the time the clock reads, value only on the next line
6:06
